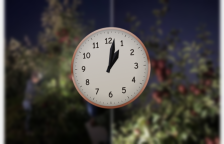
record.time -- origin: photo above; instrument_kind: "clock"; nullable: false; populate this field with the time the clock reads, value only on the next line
1:02
